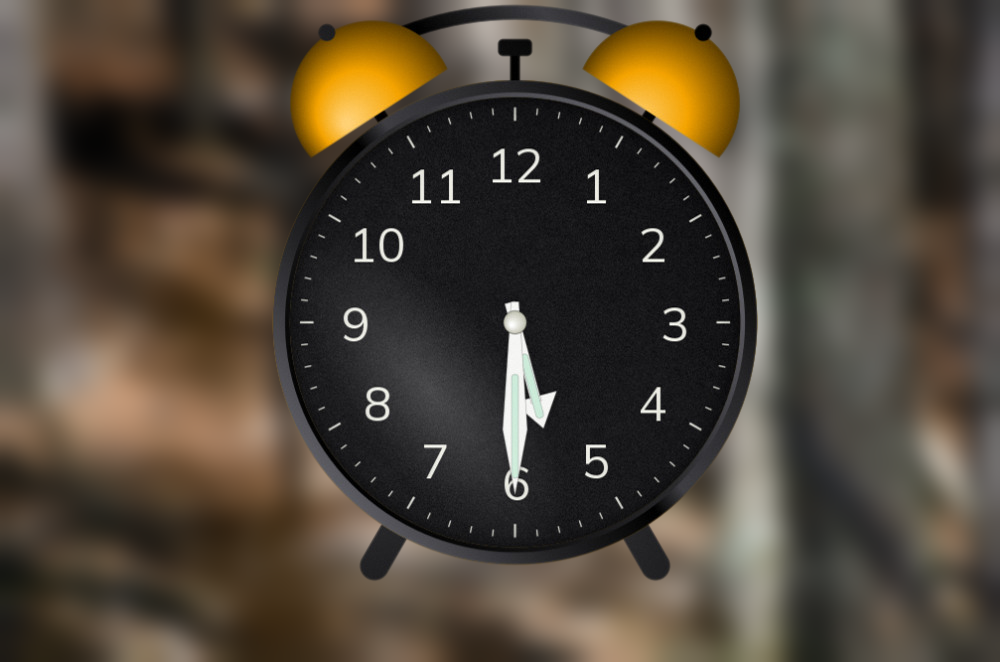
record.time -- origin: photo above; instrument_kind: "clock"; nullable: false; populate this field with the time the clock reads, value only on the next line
5:30
